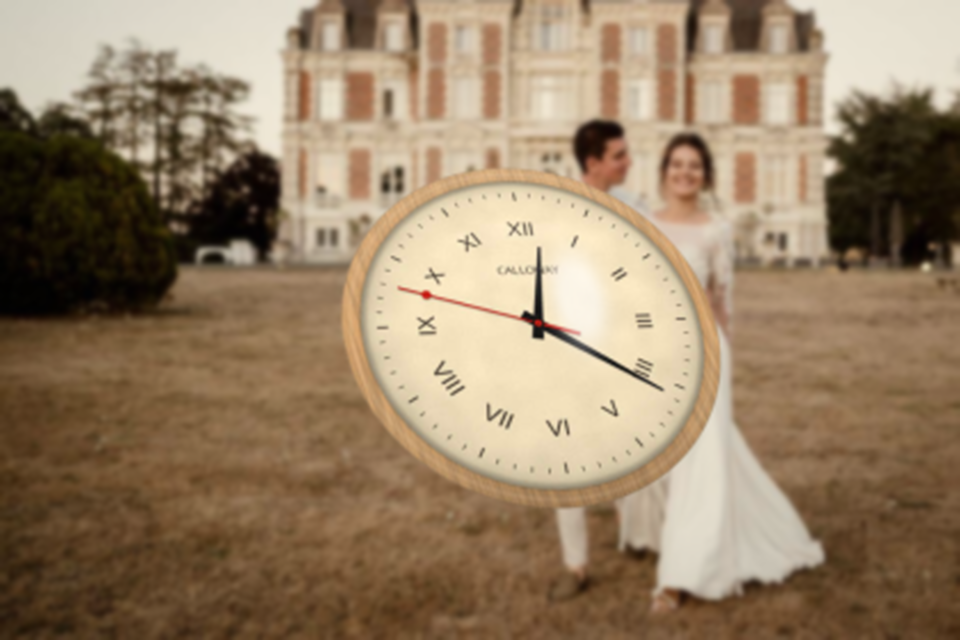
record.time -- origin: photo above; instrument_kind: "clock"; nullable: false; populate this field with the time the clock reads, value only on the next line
12:20:48
